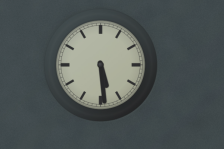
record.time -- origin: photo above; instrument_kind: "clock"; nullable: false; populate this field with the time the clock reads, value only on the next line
5:29
